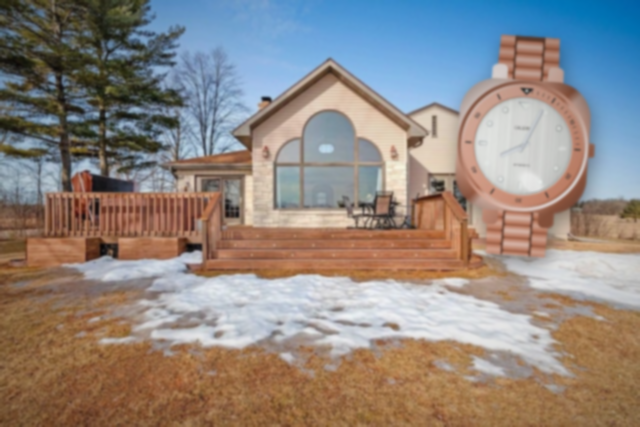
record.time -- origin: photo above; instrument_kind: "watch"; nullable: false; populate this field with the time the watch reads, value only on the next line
8:04
